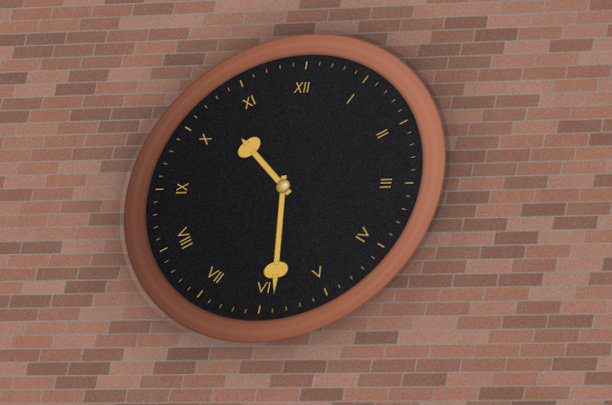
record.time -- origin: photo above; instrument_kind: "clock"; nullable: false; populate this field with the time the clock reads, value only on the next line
10:29
